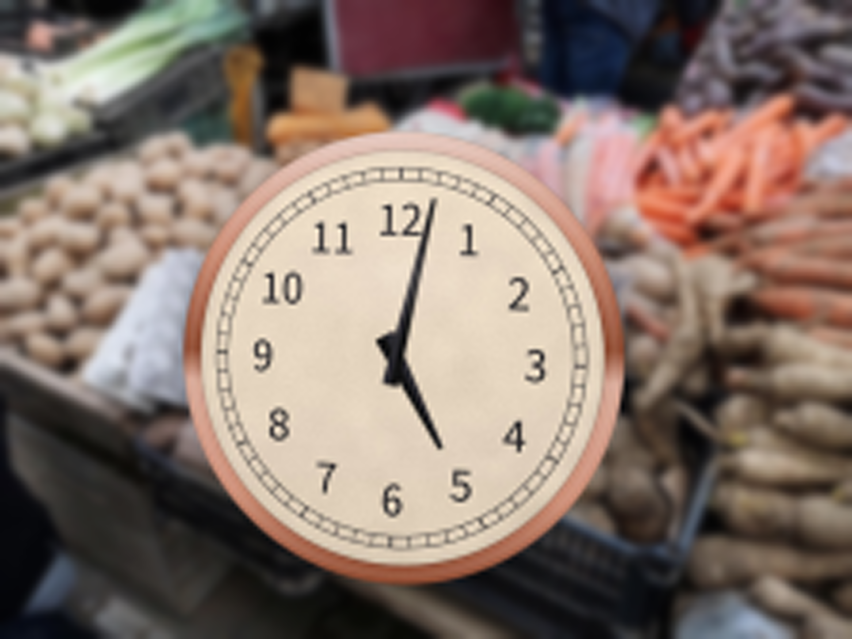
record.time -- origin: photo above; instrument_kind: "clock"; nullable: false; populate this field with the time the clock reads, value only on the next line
5:02
